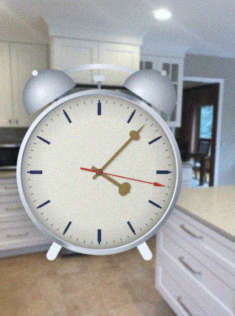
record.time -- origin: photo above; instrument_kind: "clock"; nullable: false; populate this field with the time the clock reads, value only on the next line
4:07:17
